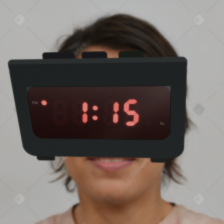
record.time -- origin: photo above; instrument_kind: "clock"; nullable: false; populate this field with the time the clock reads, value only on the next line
1:15
